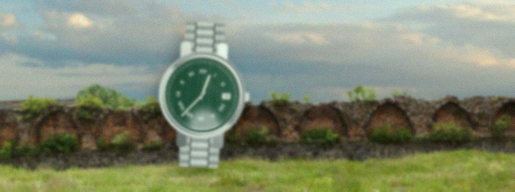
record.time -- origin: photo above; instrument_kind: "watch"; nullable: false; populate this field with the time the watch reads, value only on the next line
12:37
